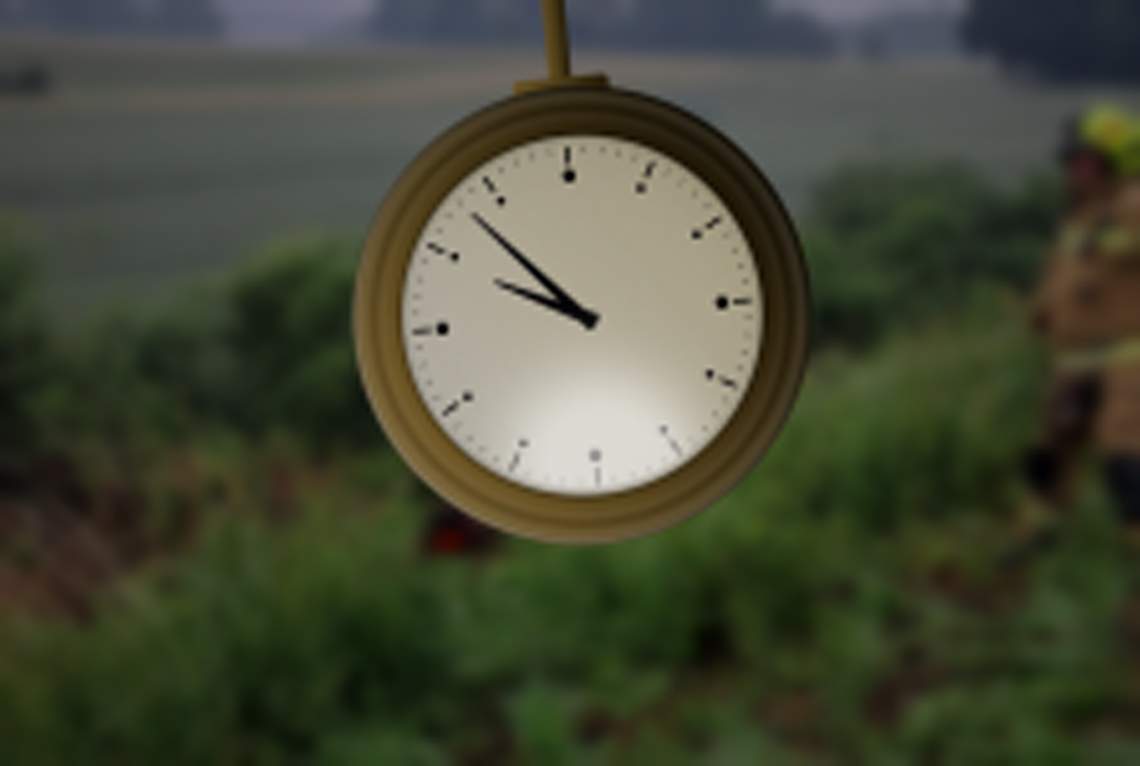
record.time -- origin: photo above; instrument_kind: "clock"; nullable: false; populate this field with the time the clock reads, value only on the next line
9:53
